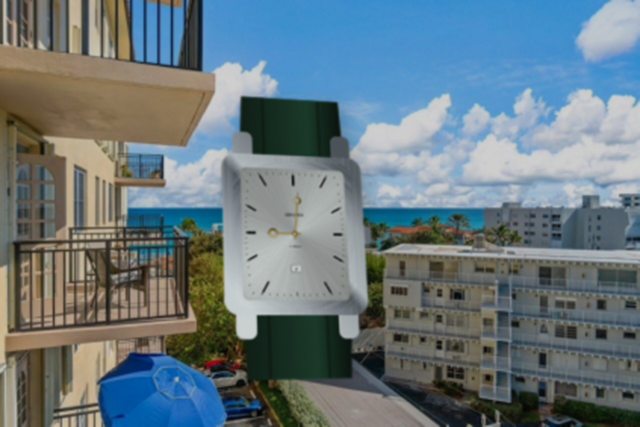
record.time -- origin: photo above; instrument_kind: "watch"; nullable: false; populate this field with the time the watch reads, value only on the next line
9:01
